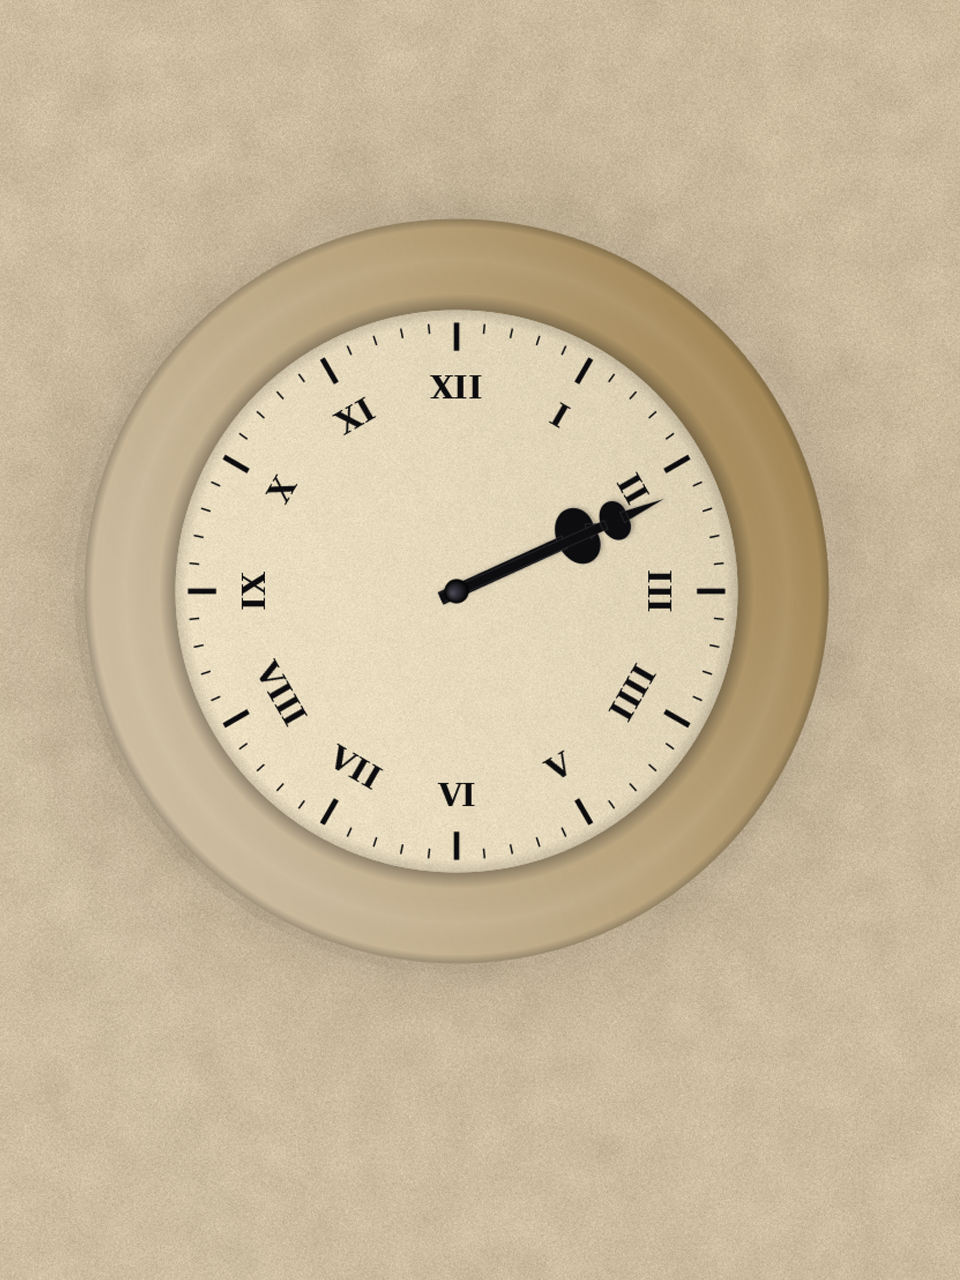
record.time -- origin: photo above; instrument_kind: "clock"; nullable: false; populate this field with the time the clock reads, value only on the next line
2:11
